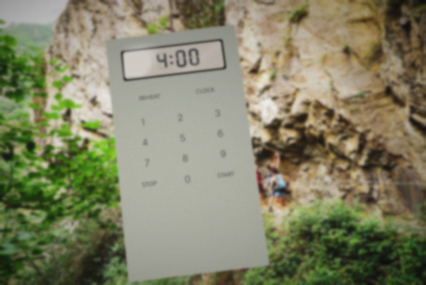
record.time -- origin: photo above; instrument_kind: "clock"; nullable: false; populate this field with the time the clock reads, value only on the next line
4:00
